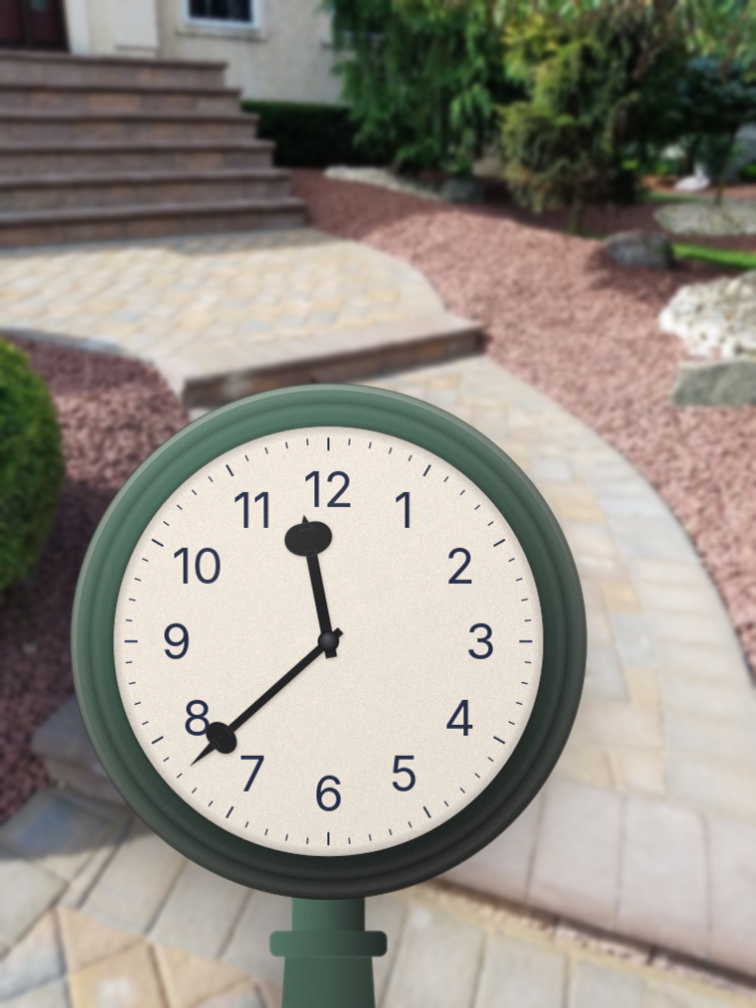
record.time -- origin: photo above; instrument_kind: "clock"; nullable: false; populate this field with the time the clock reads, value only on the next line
11:38
